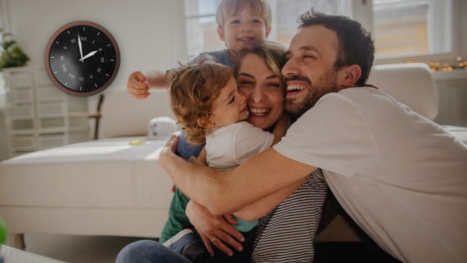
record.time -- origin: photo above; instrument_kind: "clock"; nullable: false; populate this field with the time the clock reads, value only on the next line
1:58
